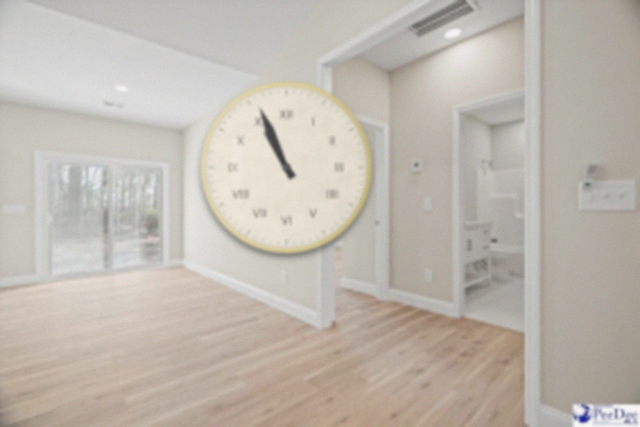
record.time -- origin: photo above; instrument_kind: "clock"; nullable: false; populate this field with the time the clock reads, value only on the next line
10:56
